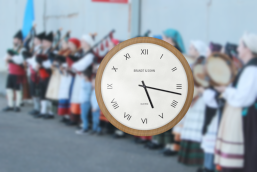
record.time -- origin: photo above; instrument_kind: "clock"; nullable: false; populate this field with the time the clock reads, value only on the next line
5:17
